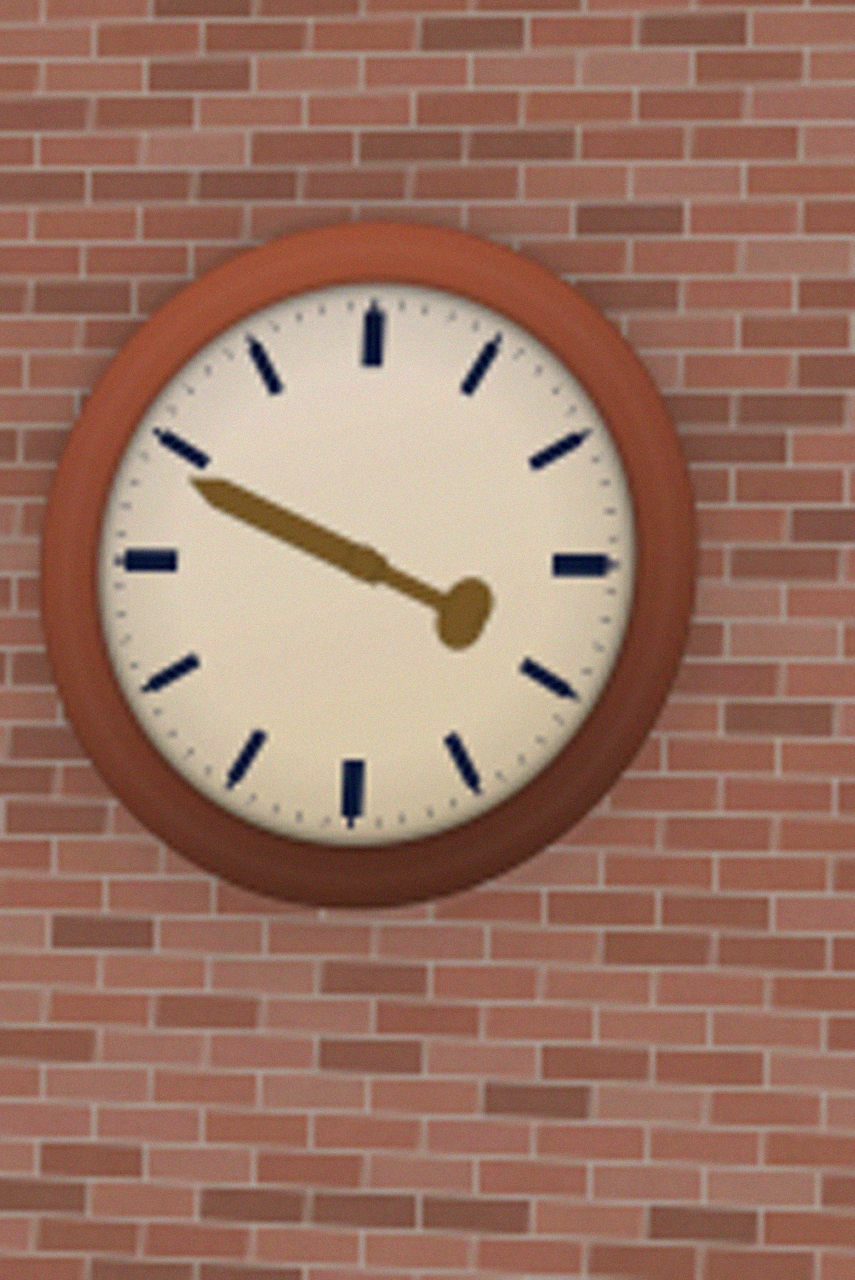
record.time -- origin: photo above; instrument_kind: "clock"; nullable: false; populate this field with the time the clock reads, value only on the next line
3:49
